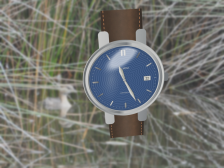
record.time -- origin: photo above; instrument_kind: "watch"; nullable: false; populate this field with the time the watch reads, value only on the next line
11:26
